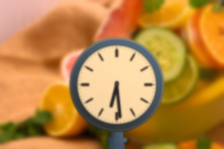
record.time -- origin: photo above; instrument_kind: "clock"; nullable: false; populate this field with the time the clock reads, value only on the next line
6:29
